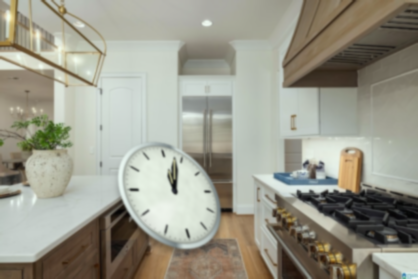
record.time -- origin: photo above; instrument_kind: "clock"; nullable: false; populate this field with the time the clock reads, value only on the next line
12:03
